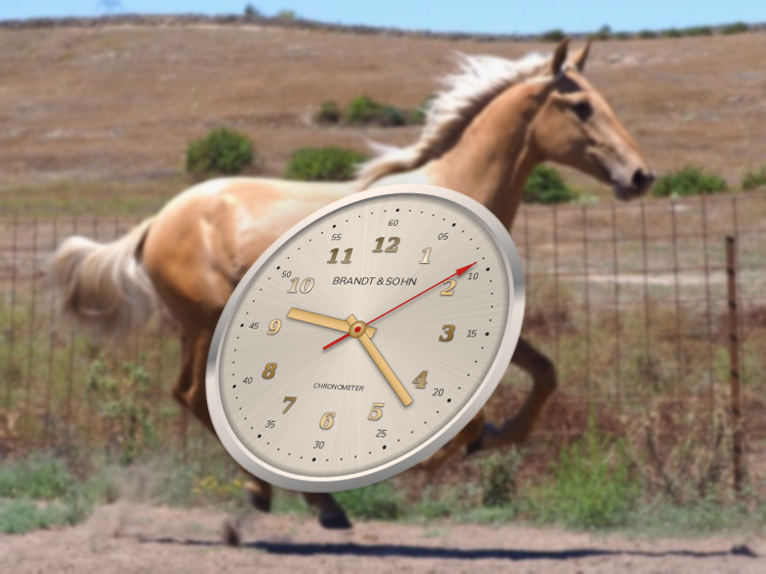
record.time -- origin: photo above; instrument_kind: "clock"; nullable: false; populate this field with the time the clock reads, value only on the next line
9:22:09
